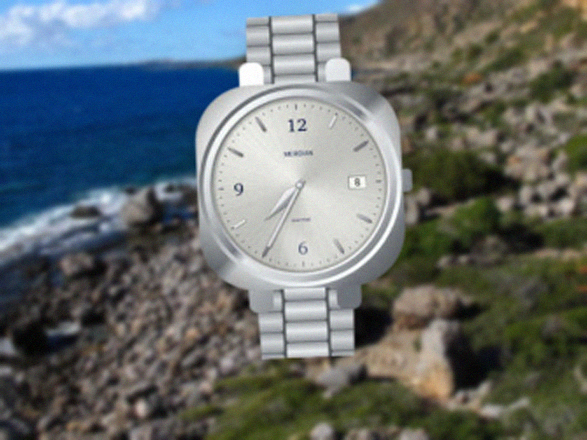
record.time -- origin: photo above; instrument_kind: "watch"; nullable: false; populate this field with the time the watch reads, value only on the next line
7:35
